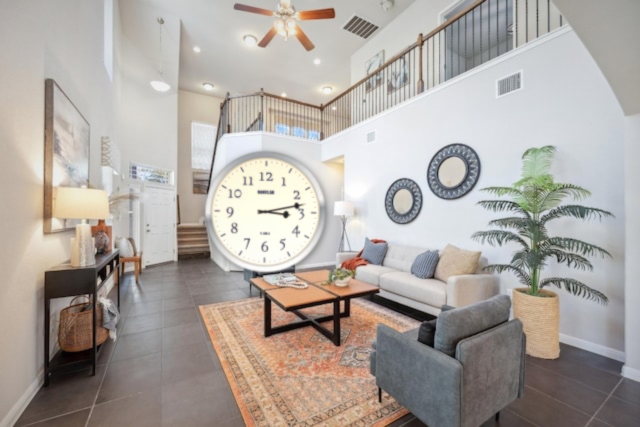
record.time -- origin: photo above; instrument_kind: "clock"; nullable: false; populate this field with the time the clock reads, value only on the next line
3:13
